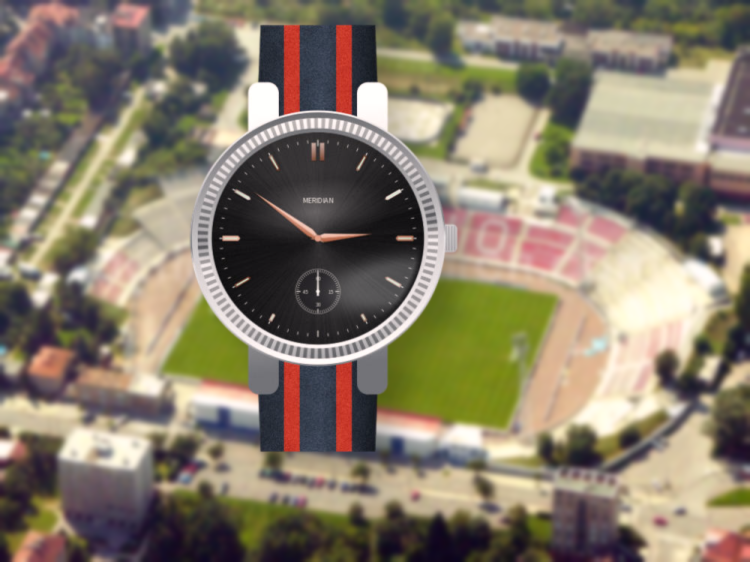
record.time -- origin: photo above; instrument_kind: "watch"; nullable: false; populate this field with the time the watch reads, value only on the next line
2:51
